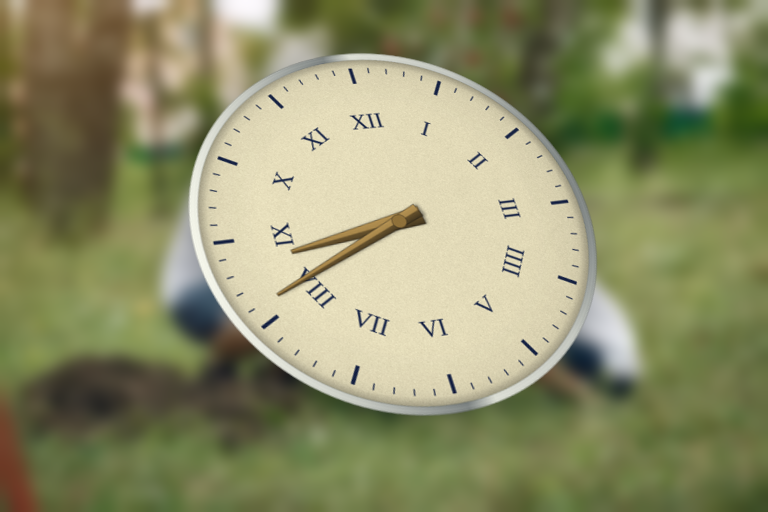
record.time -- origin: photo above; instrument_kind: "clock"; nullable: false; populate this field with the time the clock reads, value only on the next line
8:41
